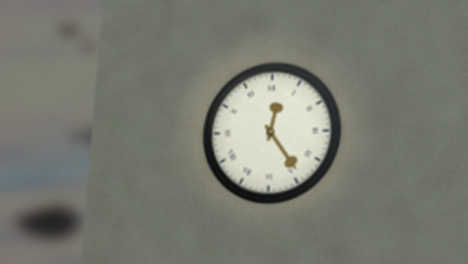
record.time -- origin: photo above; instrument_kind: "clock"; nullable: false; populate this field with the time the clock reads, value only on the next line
12:24
